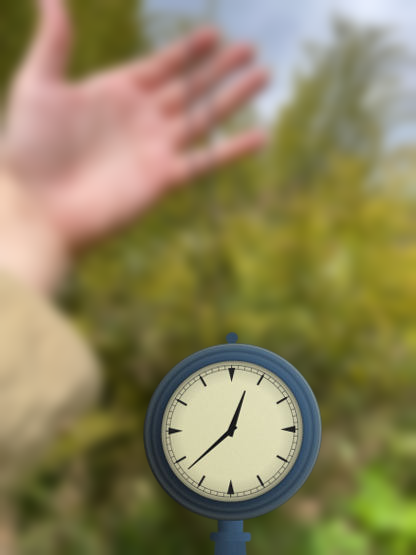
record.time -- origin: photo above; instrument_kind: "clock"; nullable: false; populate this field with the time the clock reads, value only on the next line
12:38
